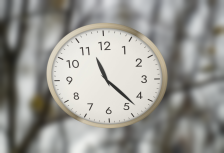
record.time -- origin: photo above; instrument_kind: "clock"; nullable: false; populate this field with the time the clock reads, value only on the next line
11:23
